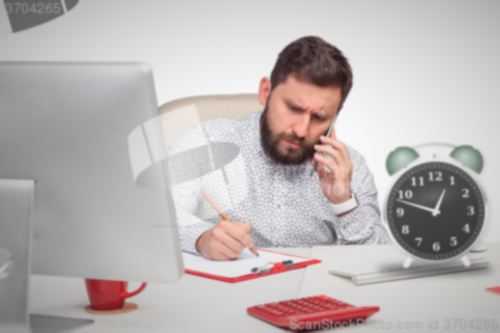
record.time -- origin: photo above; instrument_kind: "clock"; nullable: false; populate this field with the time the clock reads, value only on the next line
12:48
